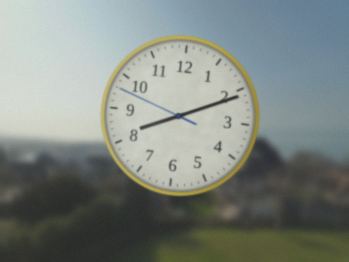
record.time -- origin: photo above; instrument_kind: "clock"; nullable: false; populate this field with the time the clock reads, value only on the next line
8:10:48
